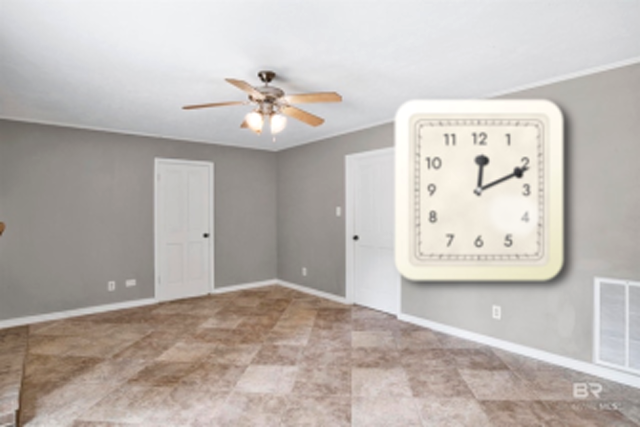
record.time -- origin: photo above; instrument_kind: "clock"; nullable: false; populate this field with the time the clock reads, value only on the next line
12:11
